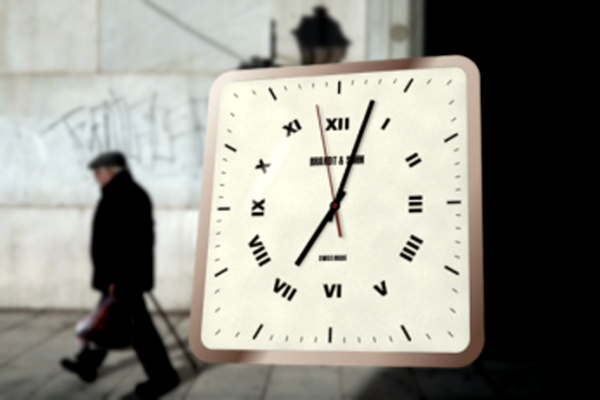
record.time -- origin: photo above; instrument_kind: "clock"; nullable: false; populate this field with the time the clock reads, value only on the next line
7:02:58
